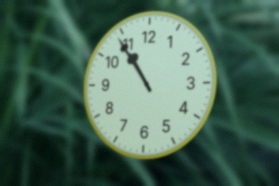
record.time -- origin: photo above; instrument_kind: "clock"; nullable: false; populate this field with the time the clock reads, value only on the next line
10:54
